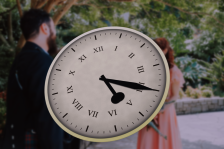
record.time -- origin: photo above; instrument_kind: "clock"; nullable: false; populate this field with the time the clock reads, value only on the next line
5:20
